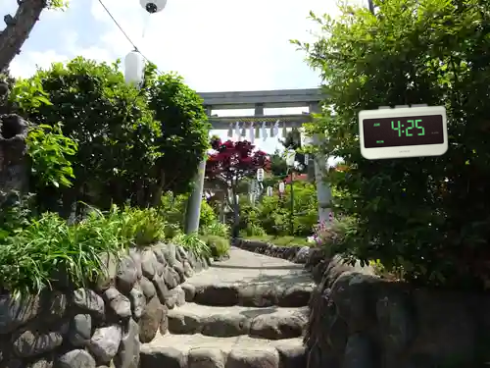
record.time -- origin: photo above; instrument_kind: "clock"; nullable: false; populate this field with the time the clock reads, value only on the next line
4:25
